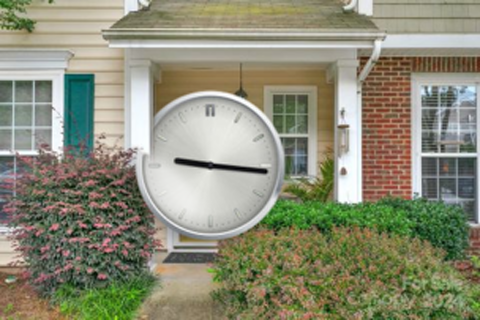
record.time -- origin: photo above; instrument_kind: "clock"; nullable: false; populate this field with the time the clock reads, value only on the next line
9:16
